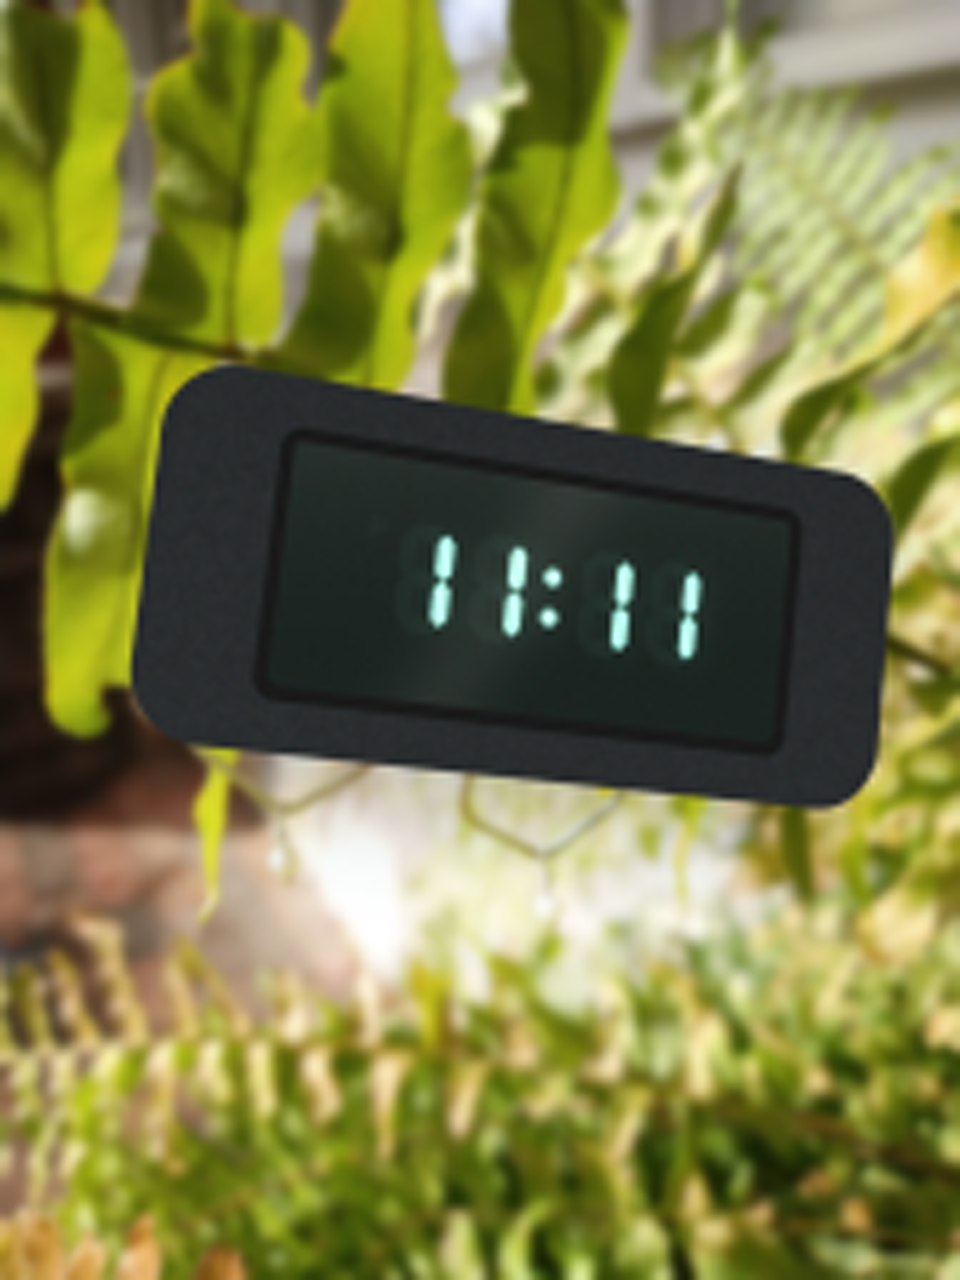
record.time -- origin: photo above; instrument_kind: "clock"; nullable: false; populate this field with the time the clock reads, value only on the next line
11:11
